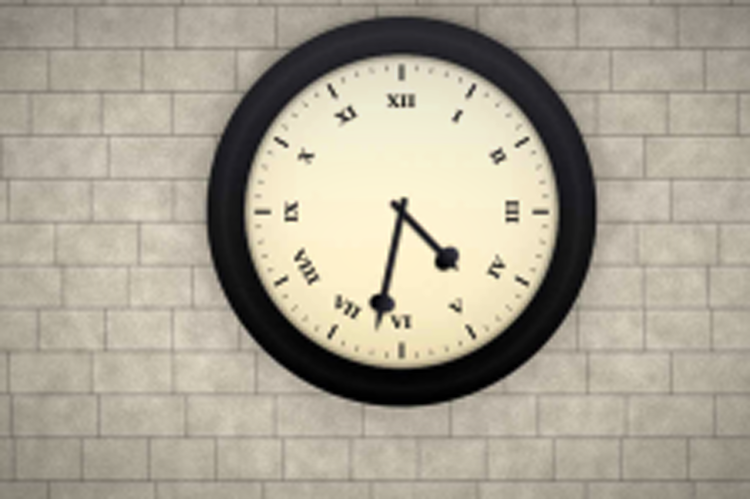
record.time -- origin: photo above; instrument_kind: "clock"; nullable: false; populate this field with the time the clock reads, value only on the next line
4:32
